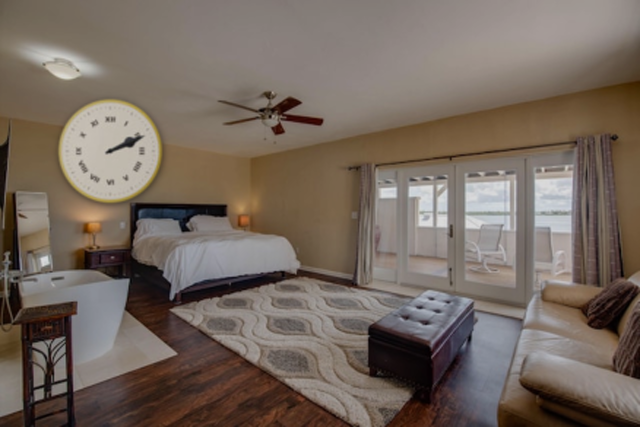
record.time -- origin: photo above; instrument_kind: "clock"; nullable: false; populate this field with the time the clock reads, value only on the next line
2:11
